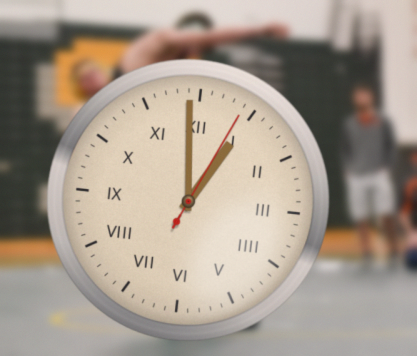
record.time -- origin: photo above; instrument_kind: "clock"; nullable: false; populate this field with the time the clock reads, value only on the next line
12:59:04
